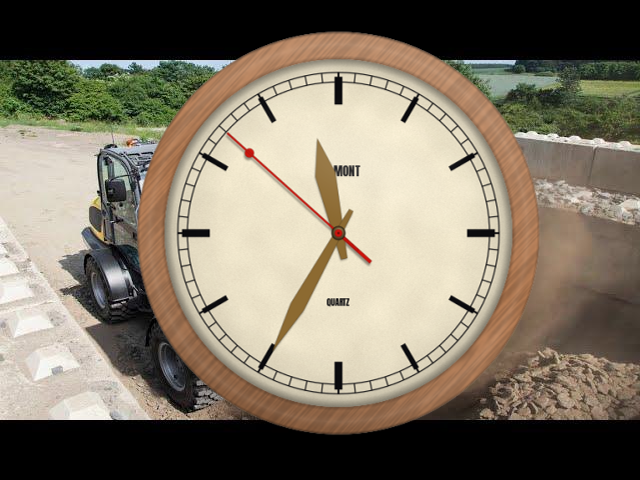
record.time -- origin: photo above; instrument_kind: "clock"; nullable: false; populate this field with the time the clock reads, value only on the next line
11:34:52
